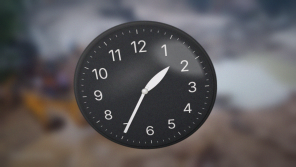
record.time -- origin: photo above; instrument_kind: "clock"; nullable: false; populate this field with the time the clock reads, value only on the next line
1:35
